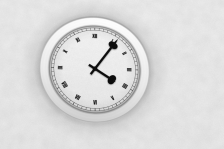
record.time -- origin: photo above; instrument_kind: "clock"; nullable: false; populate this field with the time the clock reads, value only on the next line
4:06
